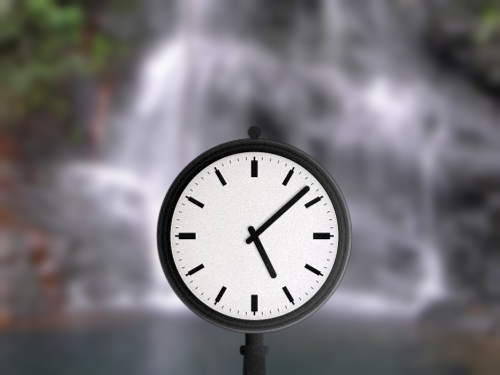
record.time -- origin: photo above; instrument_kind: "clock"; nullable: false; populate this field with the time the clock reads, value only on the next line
5:08
